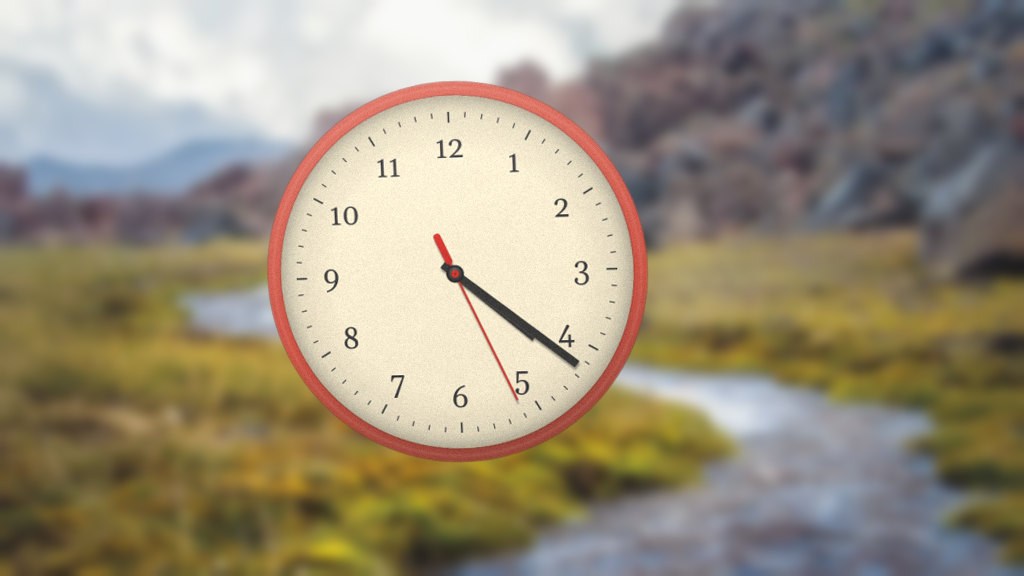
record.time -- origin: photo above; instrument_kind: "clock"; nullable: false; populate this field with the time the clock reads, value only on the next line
4:21:26
